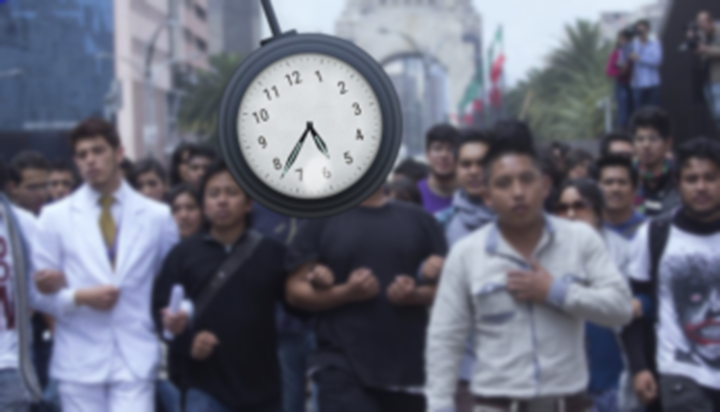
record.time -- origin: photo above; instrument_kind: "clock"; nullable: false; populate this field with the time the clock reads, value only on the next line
5:38
